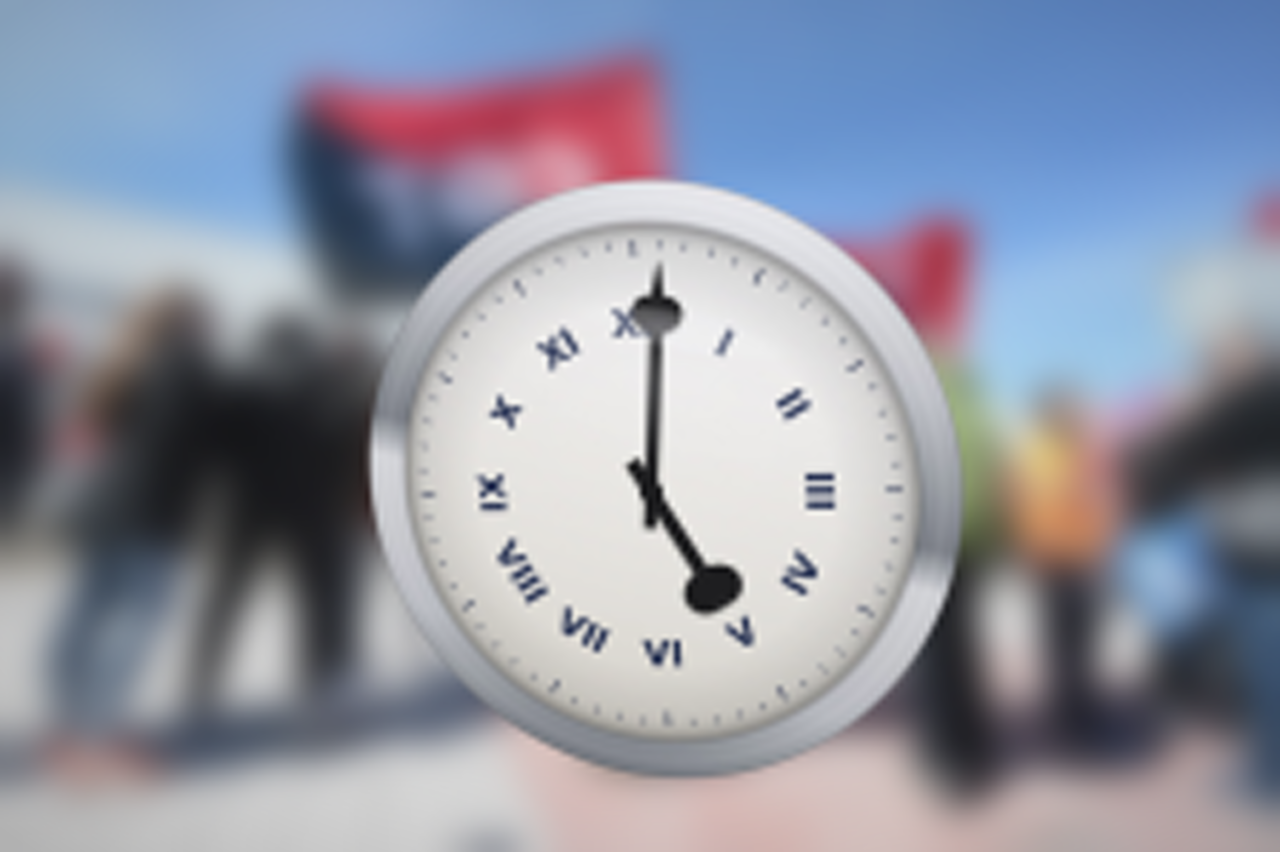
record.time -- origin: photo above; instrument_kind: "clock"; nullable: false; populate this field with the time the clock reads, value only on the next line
5:01
